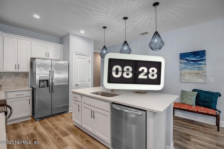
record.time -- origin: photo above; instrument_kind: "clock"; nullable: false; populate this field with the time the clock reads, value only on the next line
8:28
